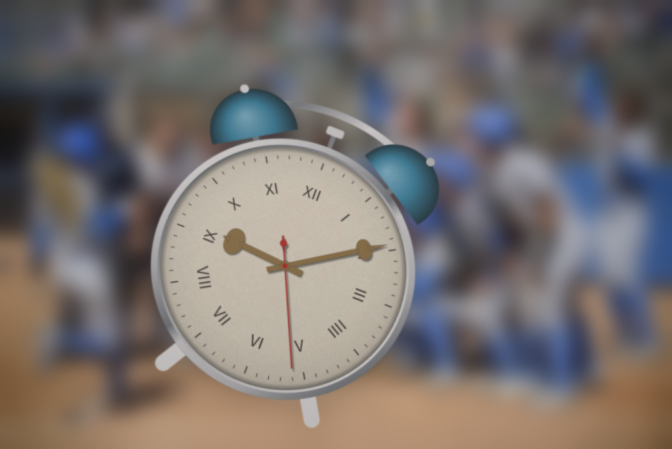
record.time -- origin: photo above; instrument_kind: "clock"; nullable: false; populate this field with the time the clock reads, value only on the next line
9:09:26
